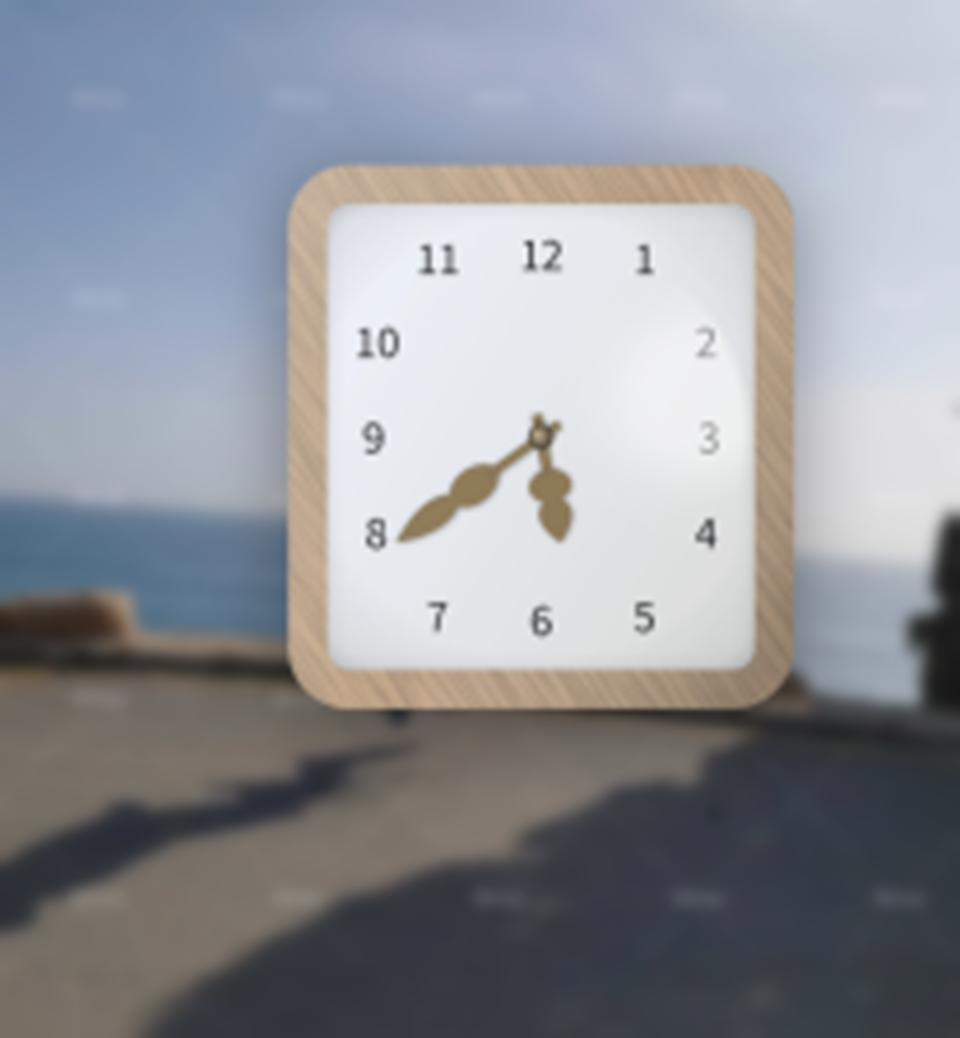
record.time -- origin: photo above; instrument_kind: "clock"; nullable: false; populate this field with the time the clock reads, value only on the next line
5:39
